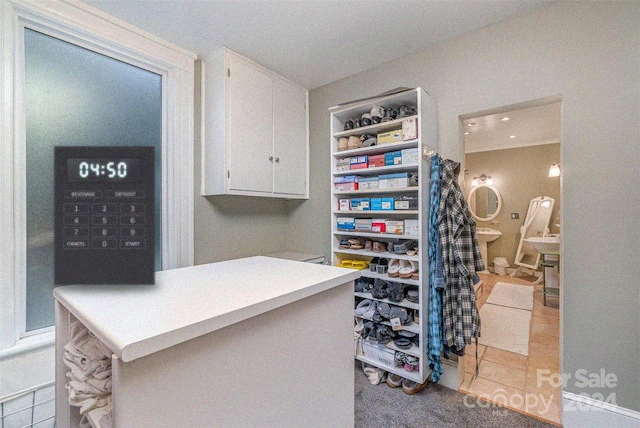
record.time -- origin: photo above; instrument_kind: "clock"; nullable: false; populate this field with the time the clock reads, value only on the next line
4:50
